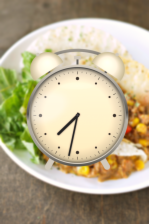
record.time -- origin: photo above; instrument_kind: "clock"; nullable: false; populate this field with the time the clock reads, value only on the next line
7:32
